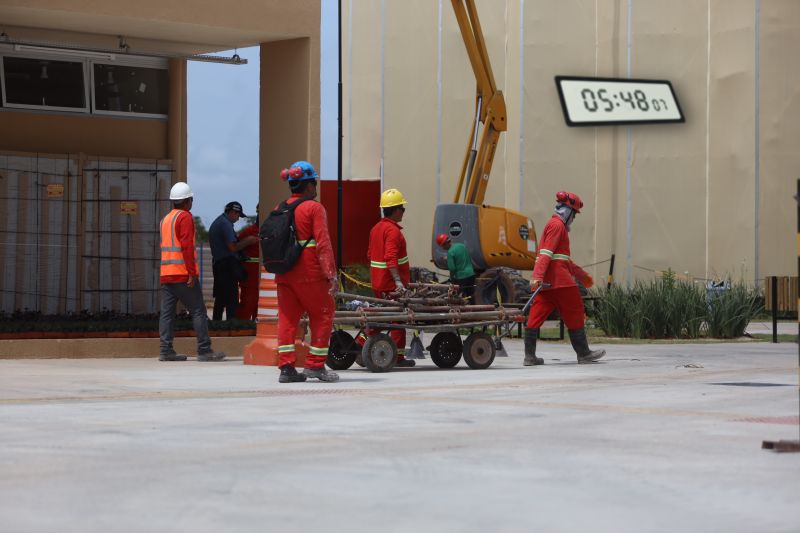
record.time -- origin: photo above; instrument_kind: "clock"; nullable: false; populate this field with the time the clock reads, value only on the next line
5:48:07
